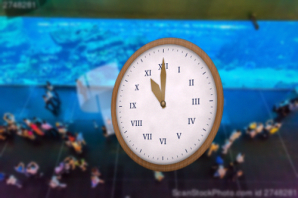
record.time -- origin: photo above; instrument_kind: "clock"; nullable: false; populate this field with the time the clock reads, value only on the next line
11:00
